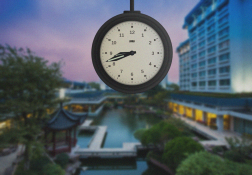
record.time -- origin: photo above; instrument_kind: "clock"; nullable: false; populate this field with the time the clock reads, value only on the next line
8:42
